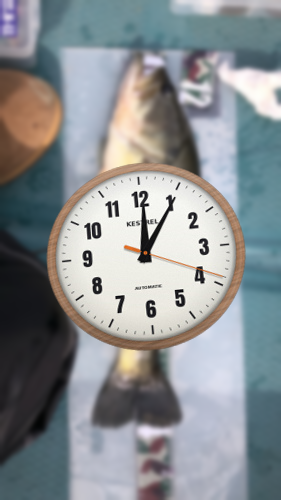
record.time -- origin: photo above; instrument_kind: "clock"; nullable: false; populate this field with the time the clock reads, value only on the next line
12:05:19
